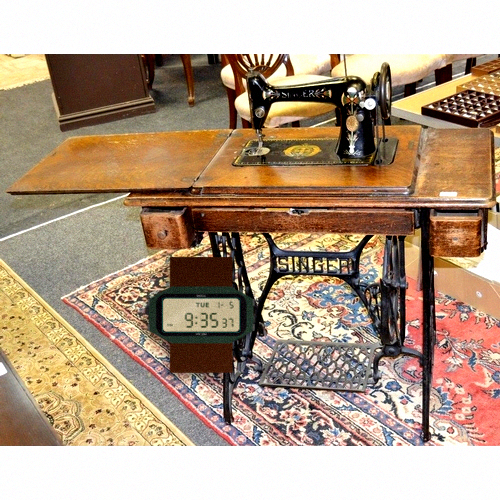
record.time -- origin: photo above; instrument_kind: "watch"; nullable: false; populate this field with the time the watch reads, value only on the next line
9:35:37
